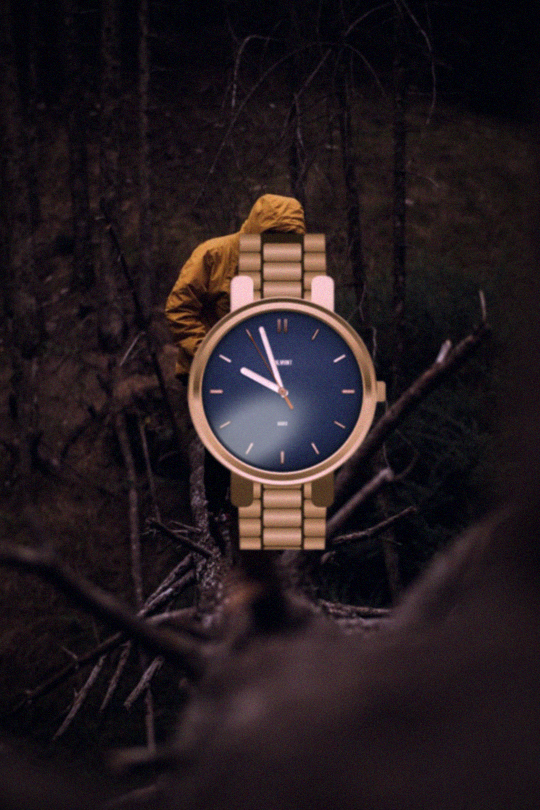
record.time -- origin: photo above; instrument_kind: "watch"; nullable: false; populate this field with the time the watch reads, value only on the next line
9:56:55
